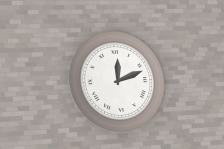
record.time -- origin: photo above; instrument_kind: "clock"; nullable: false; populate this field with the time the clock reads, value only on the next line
12:12
